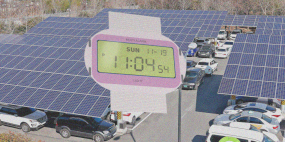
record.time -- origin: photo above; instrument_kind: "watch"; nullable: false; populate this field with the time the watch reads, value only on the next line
11:04:54
